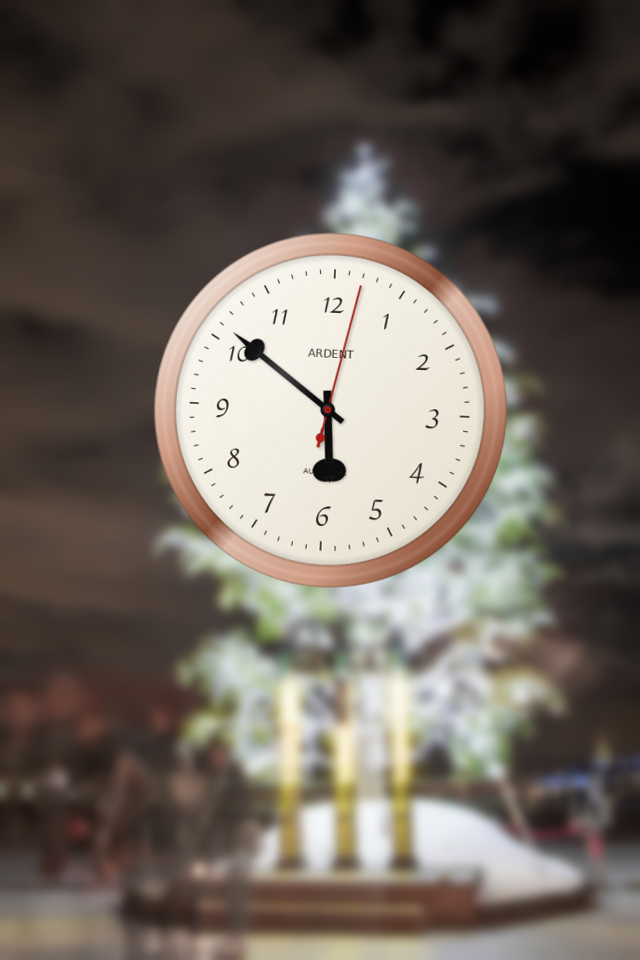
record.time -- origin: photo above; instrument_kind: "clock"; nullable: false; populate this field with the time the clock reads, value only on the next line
5:51:02
